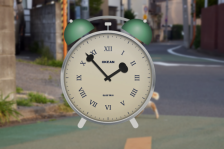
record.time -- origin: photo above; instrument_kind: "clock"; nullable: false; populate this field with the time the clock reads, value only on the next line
1:53
